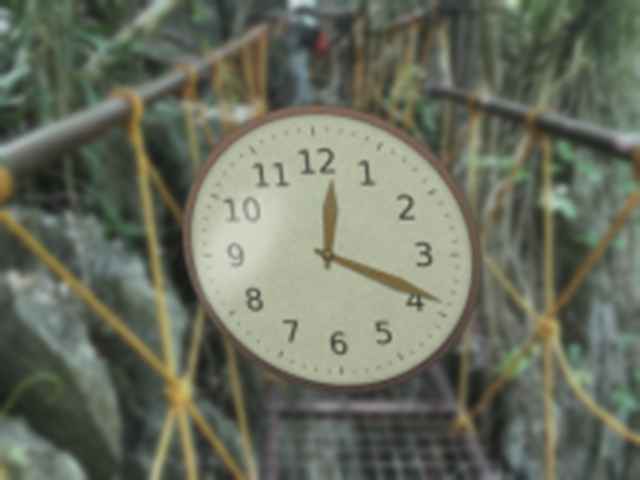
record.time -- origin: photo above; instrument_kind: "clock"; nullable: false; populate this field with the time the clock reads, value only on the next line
12:19
